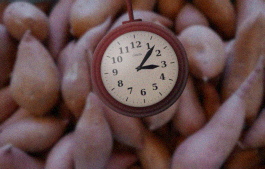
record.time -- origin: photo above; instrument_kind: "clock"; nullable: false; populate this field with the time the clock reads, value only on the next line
3:07
